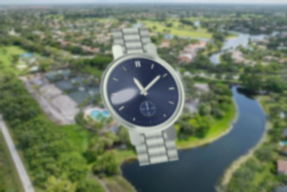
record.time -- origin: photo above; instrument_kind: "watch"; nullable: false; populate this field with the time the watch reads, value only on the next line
11:09
